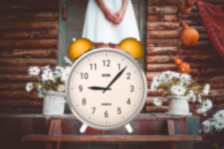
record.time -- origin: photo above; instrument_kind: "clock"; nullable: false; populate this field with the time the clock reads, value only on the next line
9:07
